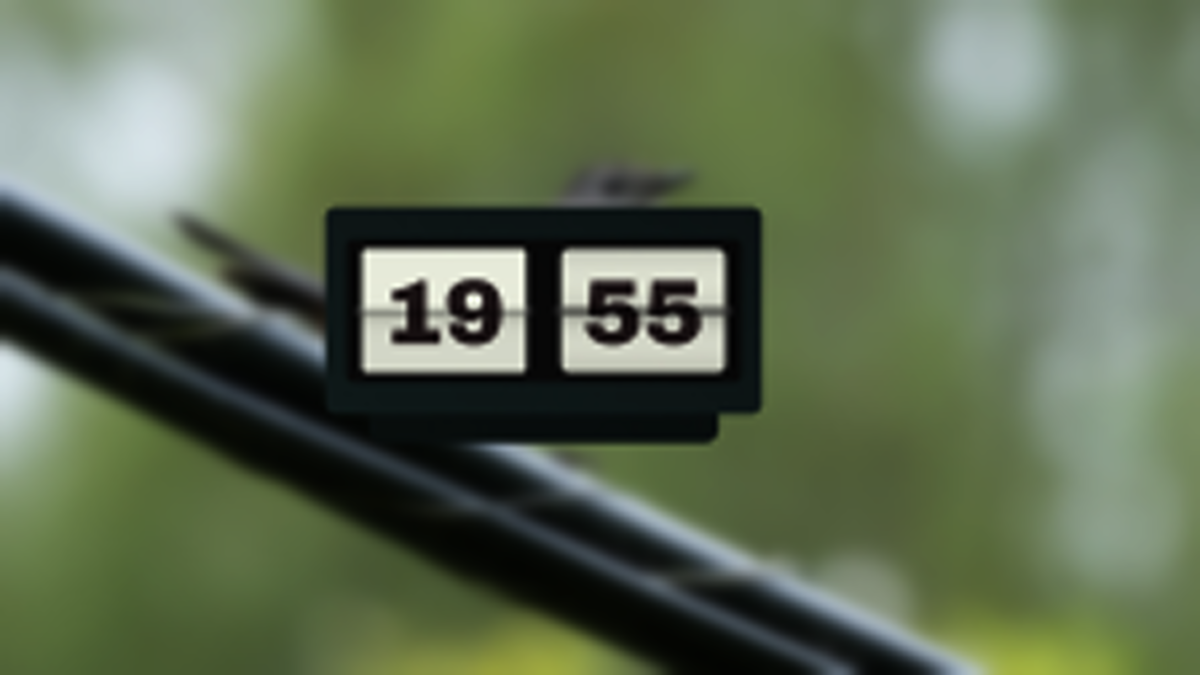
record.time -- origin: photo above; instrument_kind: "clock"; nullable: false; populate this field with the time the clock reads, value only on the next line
19:55
